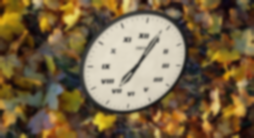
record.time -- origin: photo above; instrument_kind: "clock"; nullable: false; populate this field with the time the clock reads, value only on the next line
7:04
